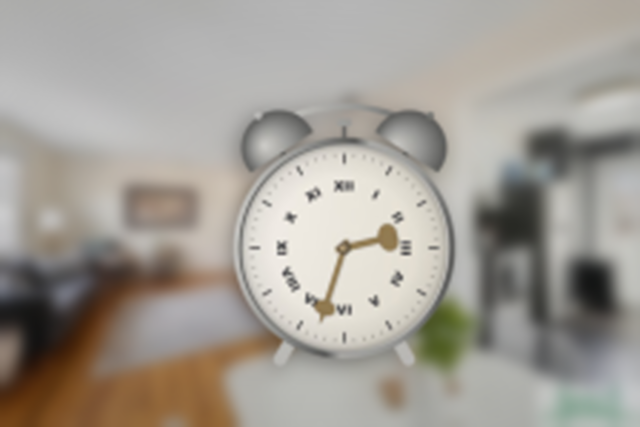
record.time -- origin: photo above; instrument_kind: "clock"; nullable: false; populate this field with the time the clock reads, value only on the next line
2:33
